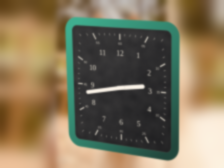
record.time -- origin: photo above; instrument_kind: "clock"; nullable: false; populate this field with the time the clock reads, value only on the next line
2:43
